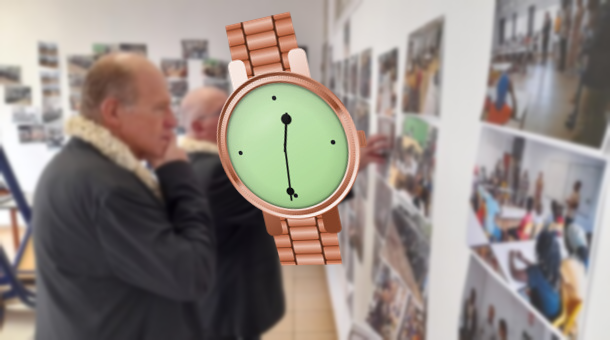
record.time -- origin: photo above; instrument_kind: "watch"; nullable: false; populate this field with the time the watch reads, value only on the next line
12:31
